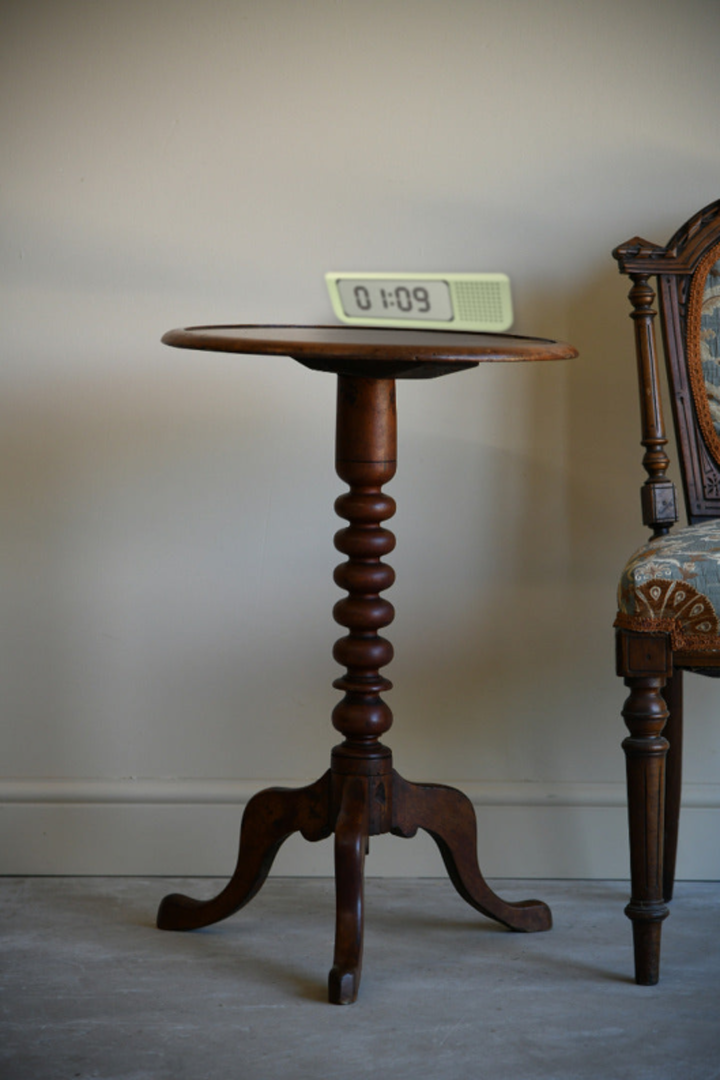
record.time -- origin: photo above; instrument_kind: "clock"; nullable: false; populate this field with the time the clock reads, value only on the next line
1:09
